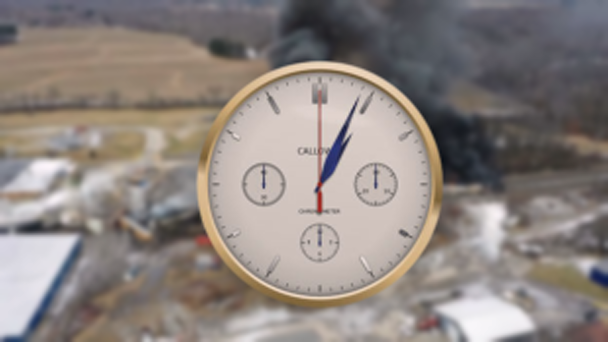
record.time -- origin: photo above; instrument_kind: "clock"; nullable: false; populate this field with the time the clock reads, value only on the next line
1:04
